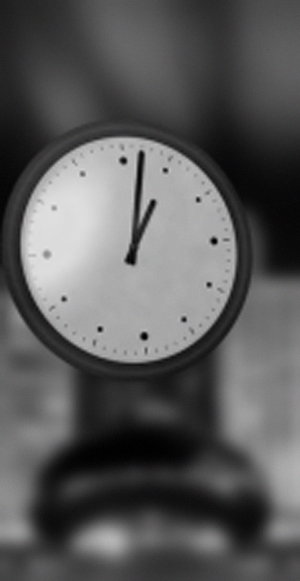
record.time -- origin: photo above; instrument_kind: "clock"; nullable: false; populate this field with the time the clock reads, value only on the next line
1:02
